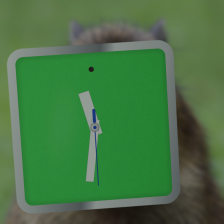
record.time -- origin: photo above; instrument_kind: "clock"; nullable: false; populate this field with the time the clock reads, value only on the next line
11:31:30
